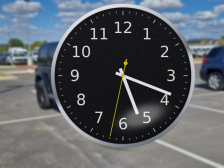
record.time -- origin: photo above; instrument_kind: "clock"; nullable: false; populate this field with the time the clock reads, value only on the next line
5:18:32
